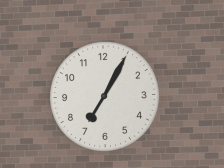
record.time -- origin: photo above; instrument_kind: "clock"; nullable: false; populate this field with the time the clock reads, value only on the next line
7:05
